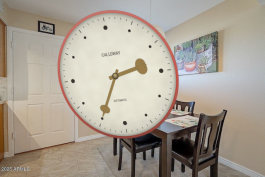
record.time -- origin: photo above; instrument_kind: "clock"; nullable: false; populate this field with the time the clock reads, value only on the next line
2:35
